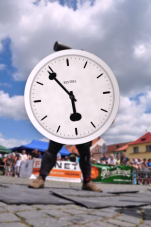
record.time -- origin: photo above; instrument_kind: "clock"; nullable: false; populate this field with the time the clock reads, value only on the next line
5:54
